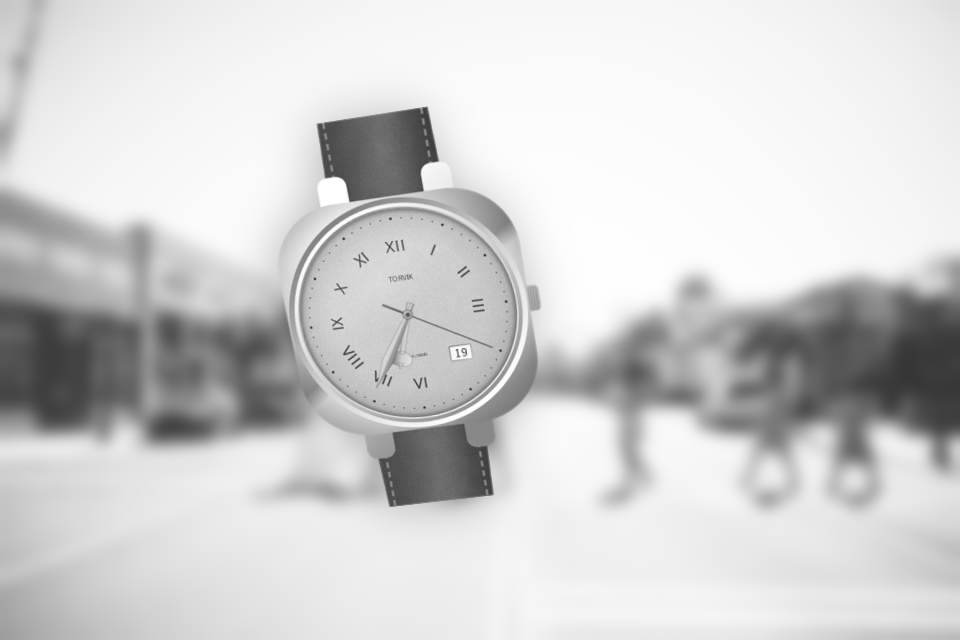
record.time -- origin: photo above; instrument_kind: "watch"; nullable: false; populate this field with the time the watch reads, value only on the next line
6:35:20
